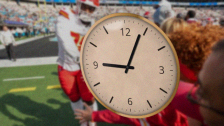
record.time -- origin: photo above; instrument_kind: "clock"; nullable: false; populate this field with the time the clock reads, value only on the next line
9:04
